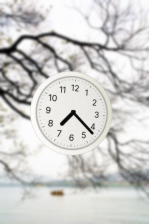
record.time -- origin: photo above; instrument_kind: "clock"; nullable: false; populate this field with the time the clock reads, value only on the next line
7:22
